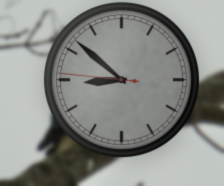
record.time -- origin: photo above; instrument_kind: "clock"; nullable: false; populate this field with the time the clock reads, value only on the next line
8:51:46
